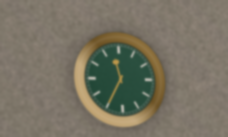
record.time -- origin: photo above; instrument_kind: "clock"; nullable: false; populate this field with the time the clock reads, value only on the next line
11:35
